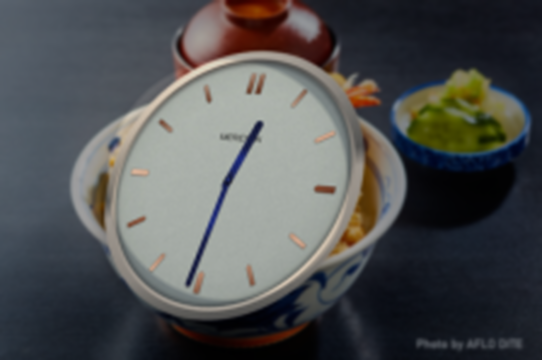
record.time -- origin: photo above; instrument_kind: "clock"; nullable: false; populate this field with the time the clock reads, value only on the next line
12:31
